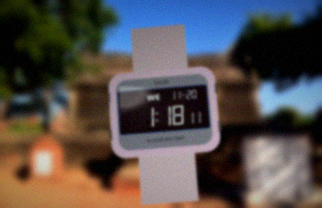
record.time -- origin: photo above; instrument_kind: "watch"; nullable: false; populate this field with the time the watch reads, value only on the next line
1:18
